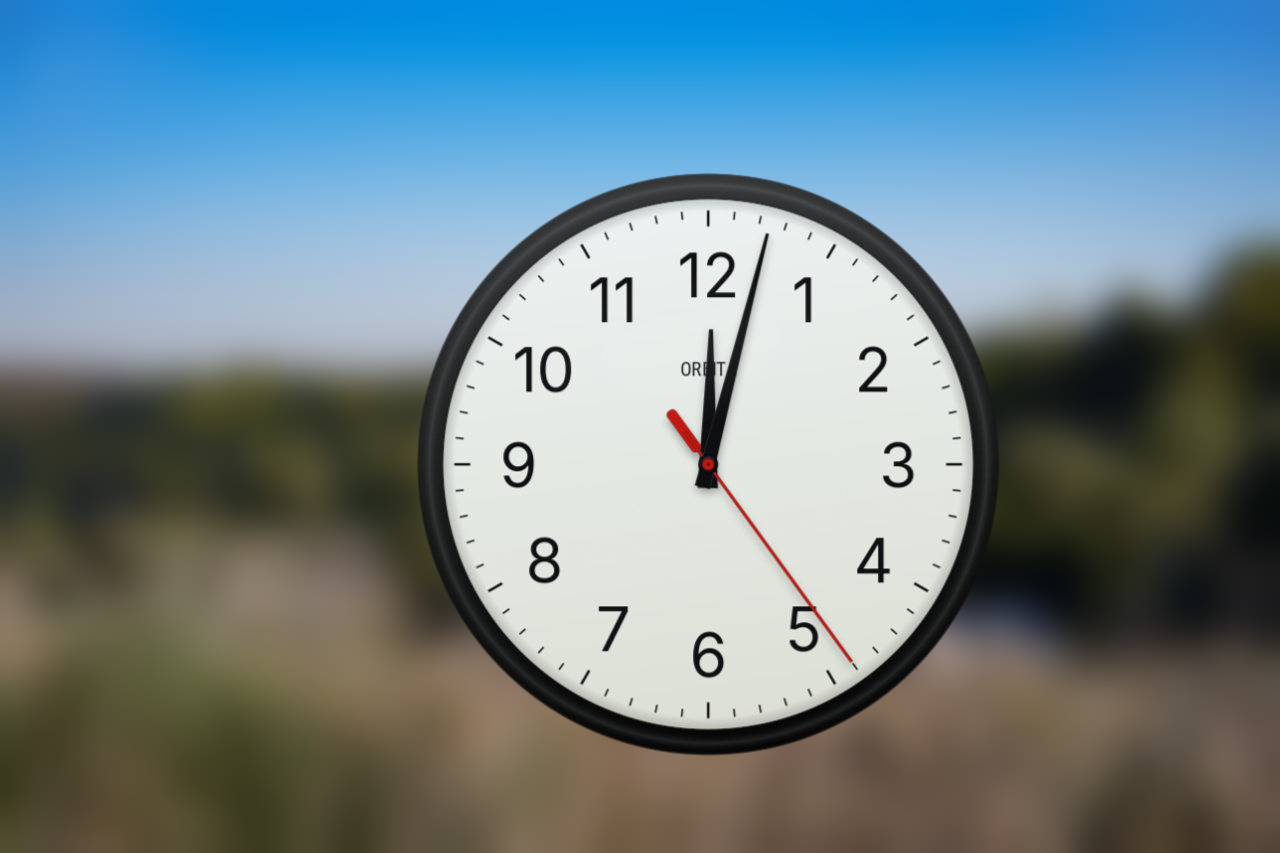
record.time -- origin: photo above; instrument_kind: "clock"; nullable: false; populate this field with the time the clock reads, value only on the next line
12:02:24
